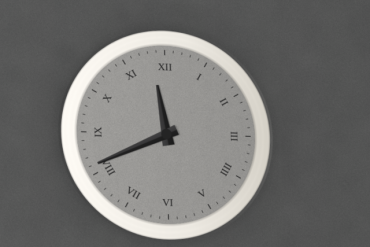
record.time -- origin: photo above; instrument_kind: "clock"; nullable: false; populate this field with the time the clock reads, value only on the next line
11:41
